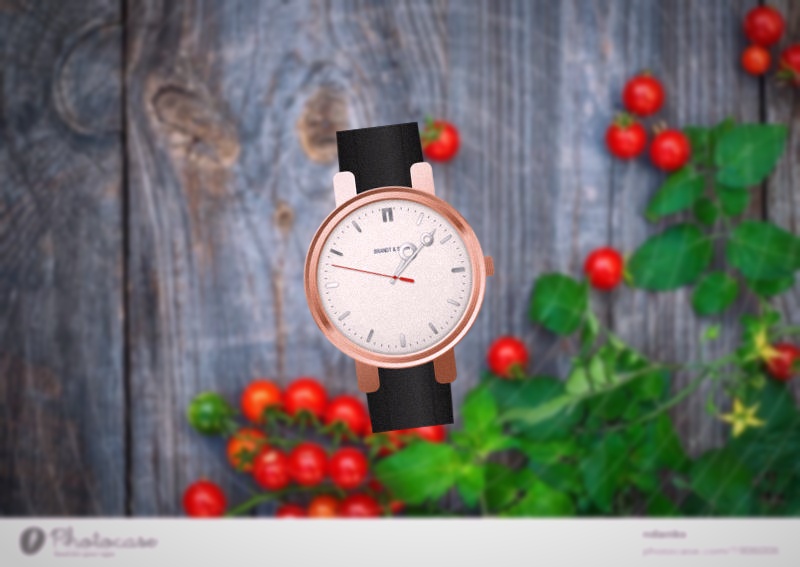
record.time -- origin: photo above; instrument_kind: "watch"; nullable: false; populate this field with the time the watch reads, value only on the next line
1:07:48
